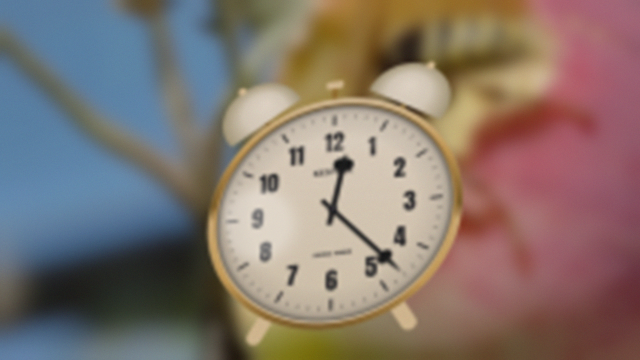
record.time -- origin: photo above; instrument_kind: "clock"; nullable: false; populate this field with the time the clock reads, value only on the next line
12:23
